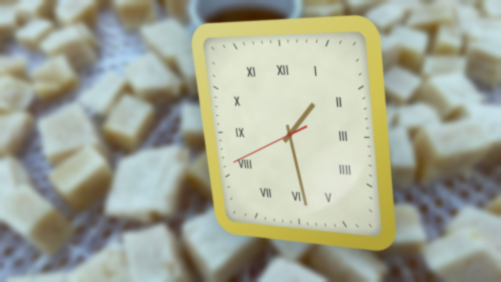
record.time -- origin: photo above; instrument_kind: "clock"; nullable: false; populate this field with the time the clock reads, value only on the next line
1:28:41
